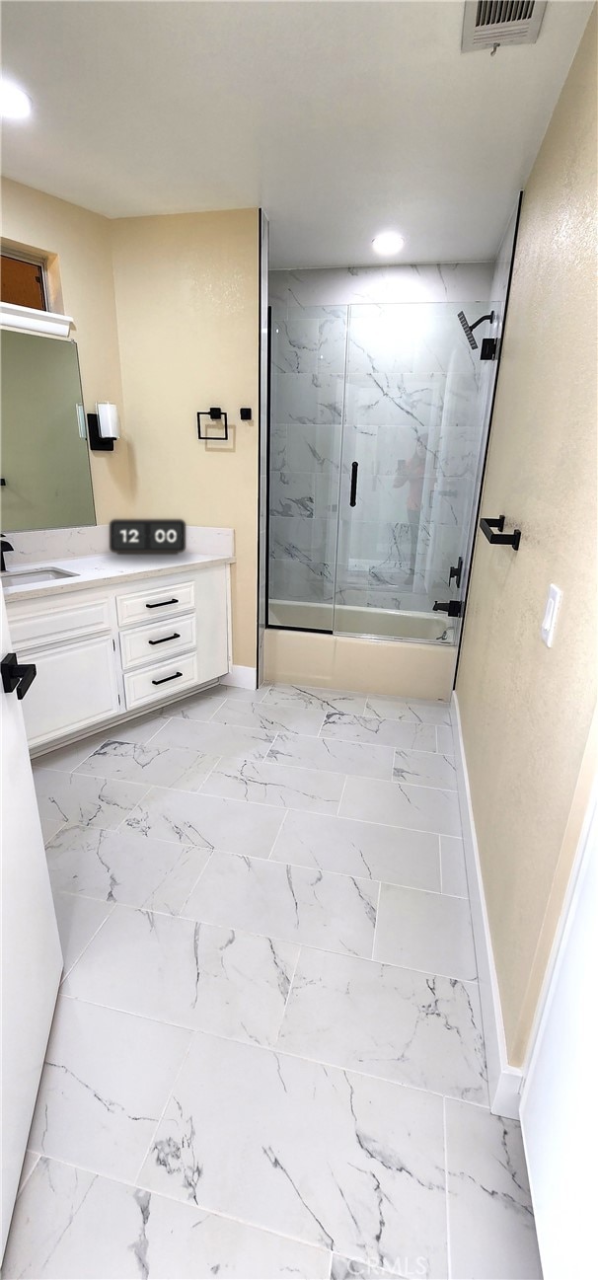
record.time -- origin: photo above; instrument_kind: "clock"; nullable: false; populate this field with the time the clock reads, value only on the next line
12:00
